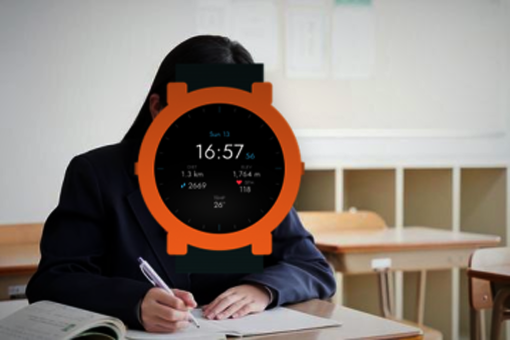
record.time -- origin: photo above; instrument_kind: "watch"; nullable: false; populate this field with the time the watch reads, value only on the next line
16:57
